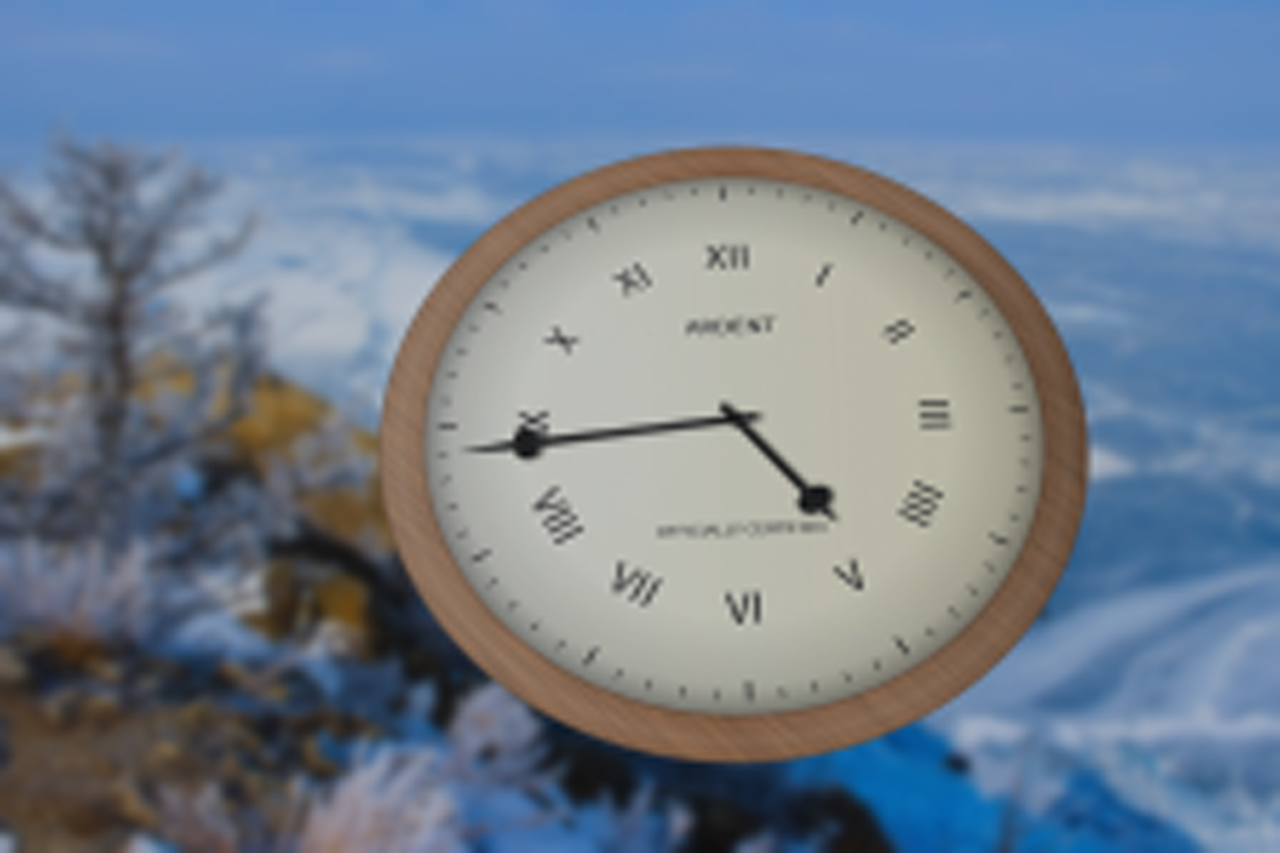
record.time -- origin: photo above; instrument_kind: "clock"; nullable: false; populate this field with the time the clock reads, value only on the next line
4:44
